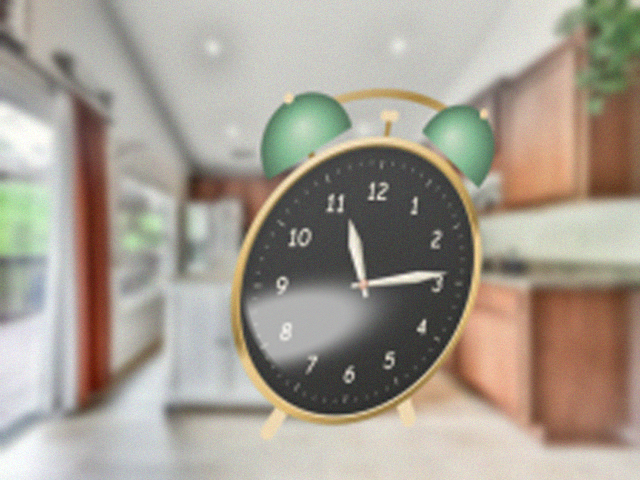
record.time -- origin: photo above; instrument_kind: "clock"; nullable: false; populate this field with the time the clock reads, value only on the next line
11:14
